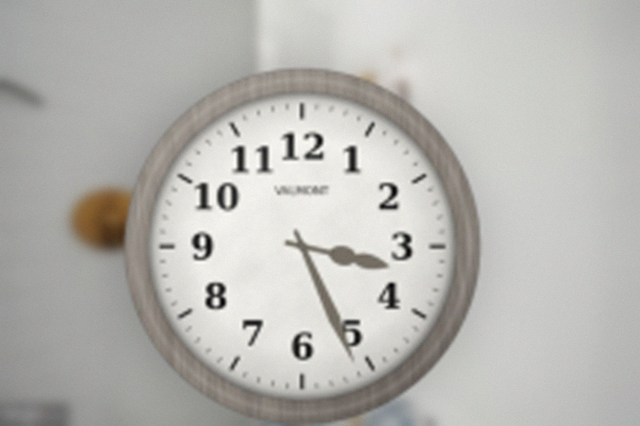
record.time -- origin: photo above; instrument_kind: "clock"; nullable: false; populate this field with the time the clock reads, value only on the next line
3:26
